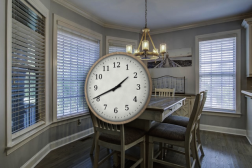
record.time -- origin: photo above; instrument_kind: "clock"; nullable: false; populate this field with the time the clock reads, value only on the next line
1:41
